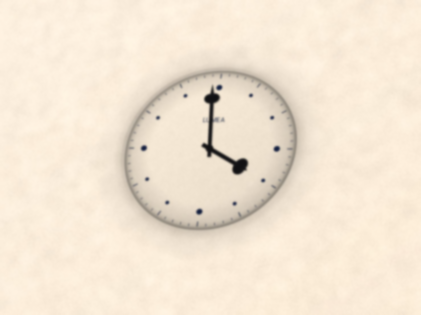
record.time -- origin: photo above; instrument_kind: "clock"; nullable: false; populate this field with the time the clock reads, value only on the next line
3:59
